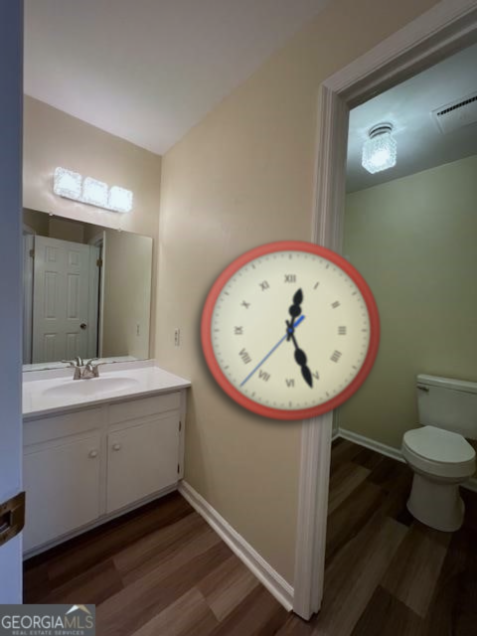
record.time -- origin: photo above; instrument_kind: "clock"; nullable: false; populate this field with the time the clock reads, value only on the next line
12:26:37
